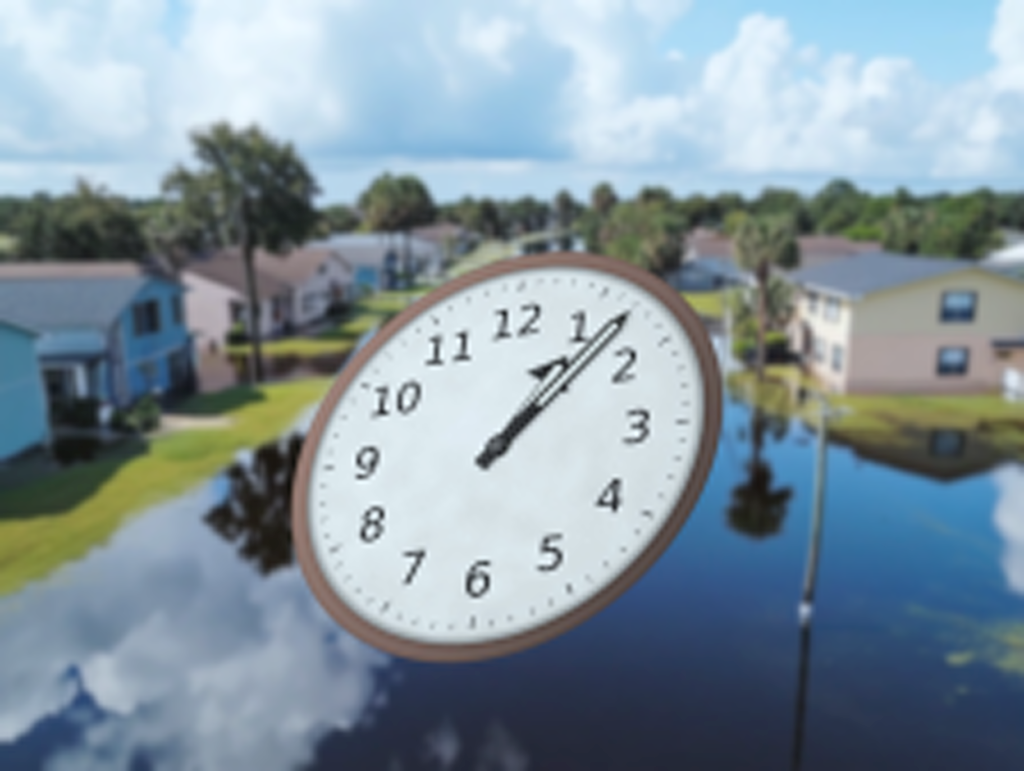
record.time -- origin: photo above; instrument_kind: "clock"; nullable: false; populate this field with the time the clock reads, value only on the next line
1:07
